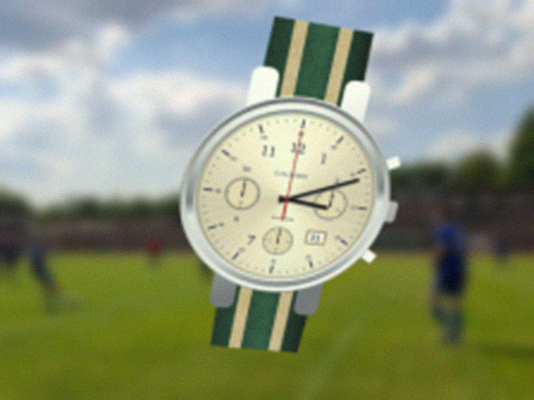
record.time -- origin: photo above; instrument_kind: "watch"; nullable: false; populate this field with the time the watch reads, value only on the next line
3:11
